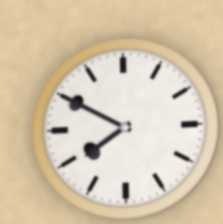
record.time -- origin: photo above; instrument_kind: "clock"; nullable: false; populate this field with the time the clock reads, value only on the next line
7:50
